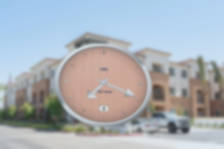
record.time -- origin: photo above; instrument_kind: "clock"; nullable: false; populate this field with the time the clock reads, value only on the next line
7:19
